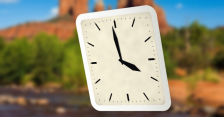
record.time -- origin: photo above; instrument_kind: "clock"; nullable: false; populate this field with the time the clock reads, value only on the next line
3:59
